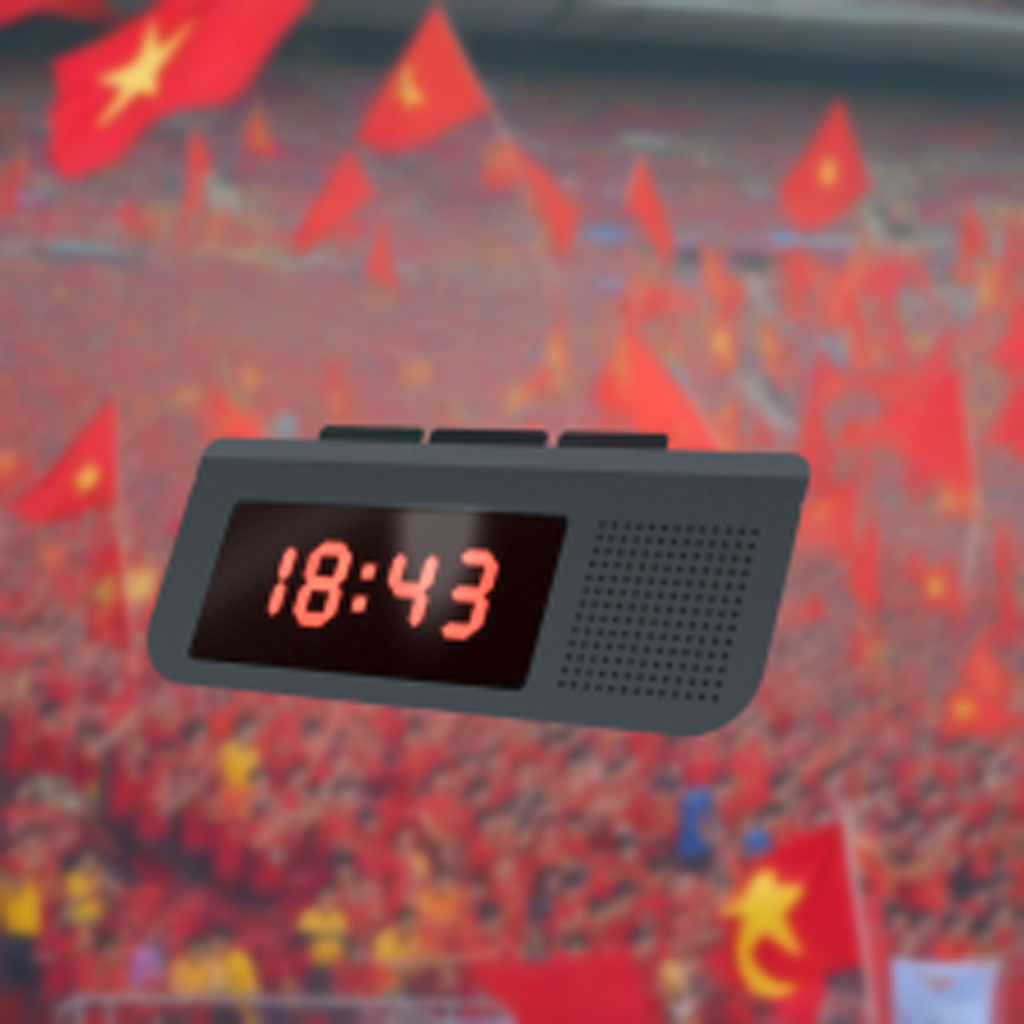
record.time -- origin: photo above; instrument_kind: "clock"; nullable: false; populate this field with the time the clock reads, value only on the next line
18:43
